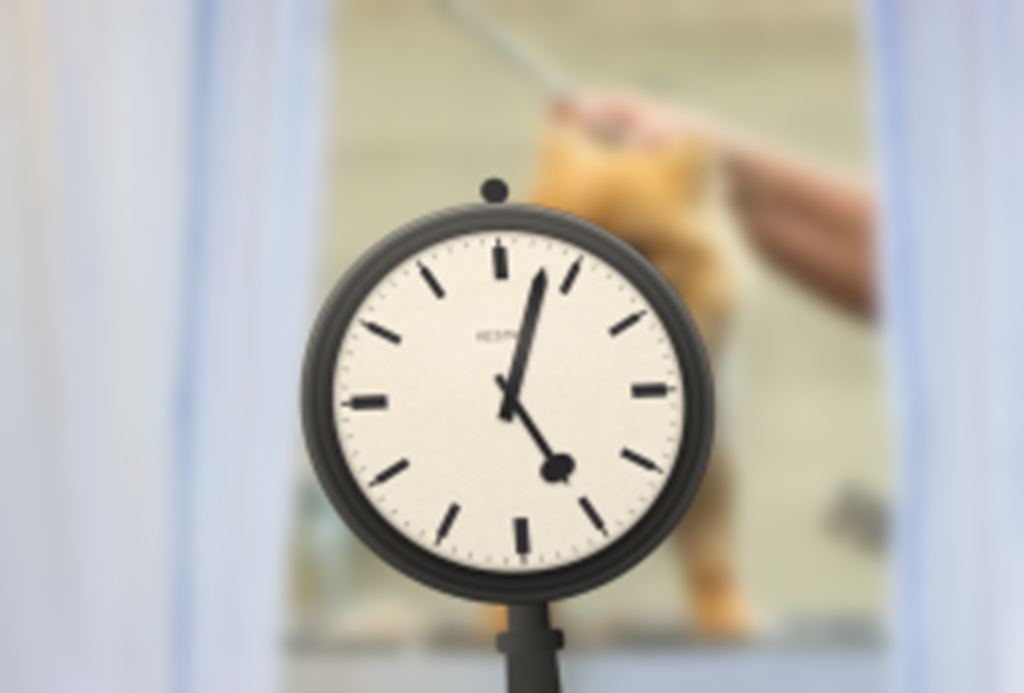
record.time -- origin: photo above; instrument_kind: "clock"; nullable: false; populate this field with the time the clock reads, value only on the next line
5:03
